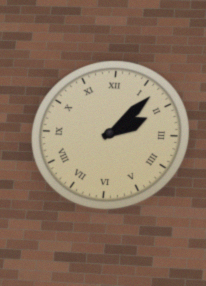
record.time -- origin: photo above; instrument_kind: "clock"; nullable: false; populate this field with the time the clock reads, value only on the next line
2:07
